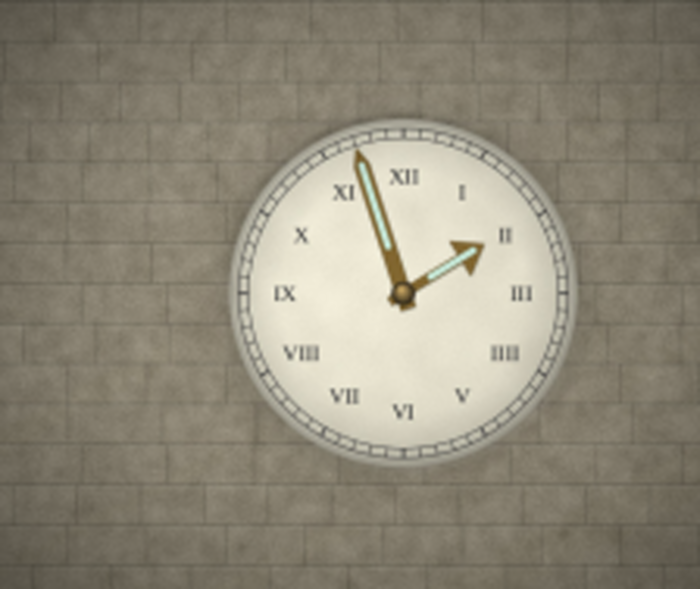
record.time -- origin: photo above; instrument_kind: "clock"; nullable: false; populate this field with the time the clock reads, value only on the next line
1:57
